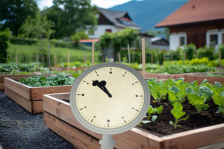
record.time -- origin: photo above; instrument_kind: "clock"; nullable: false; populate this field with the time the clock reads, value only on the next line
10:52
